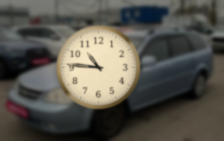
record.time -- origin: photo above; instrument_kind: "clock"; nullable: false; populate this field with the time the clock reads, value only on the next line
10:46
